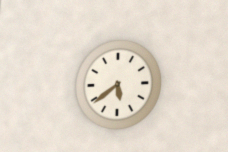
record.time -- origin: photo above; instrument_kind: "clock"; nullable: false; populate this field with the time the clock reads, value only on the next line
5:39
